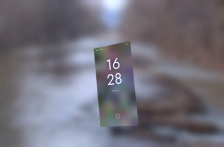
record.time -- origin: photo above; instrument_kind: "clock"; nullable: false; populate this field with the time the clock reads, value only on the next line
16:28
